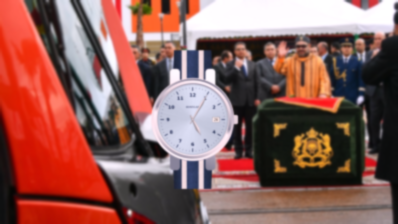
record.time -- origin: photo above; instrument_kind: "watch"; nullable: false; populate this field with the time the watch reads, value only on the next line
5:05
